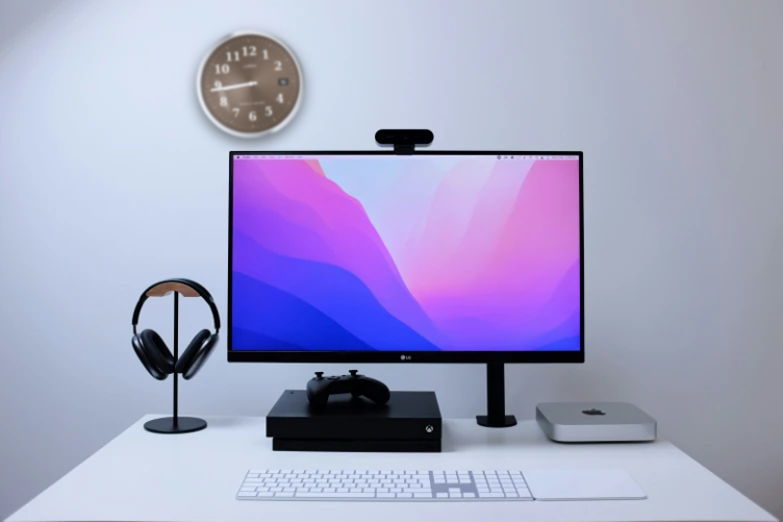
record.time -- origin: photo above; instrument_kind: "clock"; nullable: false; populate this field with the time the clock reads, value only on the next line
8:44
